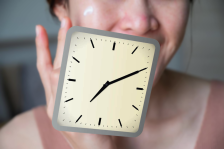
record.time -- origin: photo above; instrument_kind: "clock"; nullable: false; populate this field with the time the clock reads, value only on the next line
7:10
